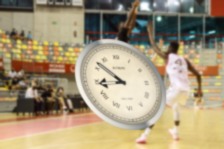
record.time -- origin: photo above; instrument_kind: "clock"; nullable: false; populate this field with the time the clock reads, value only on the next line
8:52
